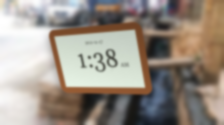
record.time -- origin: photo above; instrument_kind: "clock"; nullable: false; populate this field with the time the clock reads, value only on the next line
1:38
